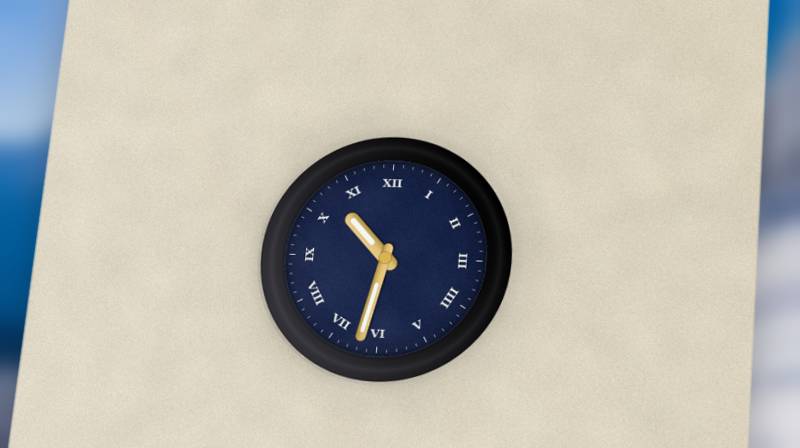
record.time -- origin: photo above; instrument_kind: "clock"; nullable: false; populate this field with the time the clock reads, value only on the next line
10:32
